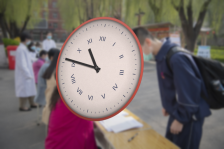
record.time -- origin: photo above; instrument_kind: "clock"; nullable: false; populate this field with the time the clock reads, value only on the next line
10:46
